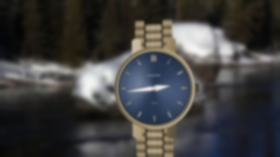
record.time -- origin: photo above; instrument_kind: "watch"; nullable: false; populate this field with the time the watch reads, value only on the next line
2:44
